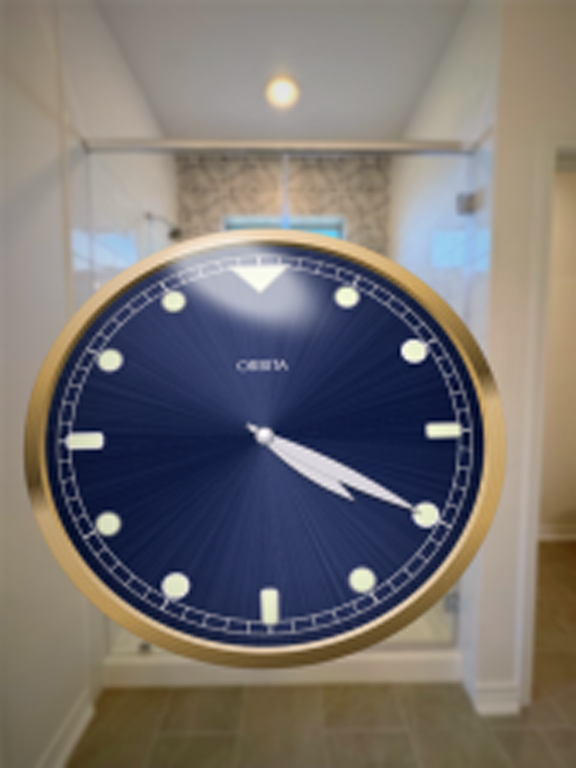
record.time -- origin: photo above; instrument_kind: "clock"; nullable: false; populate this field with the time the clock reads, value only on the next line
4:20
